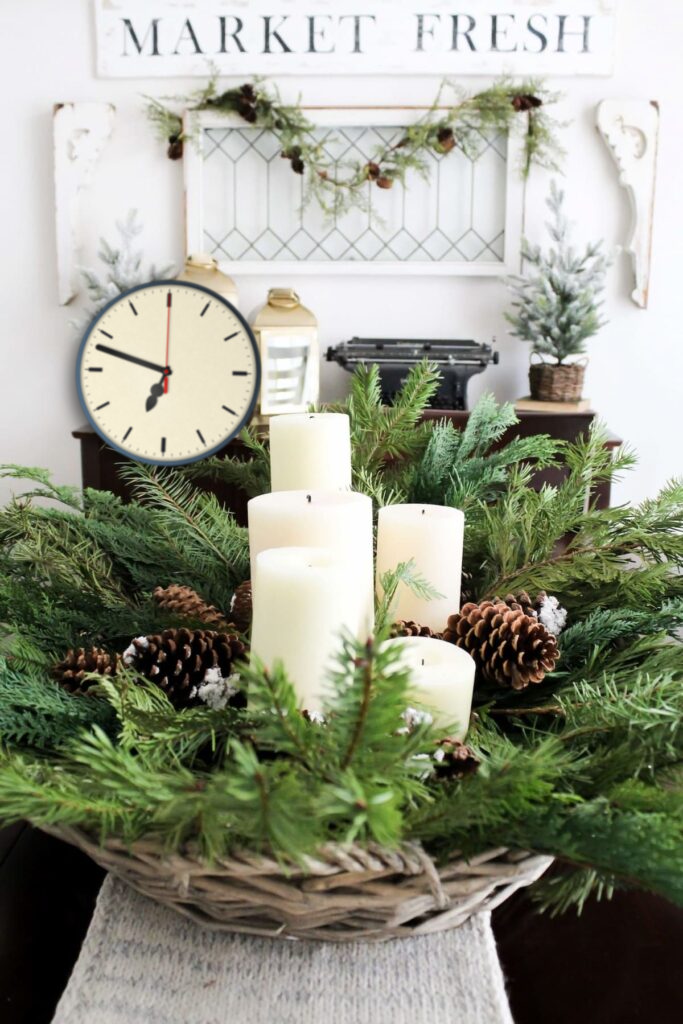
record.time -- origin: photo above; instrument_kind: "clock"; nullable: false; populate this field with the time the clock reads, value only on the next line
6:48:00
